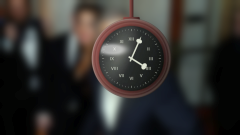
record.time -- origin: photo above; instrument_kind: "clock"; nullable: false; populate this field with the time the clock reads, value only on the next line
4:04
